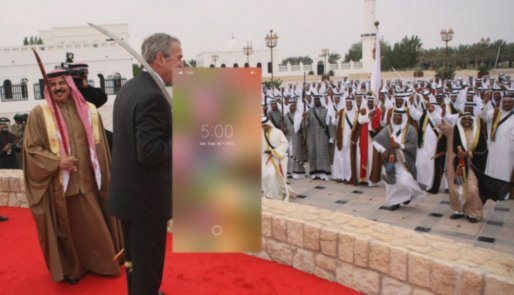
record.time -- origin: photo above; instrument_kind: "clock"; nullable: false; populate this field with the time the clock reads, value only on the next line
5:00
